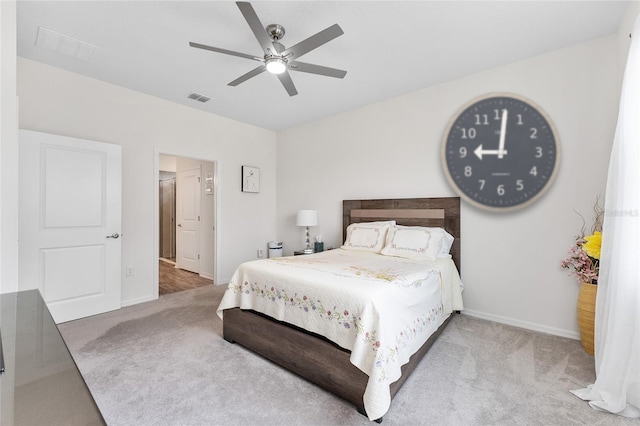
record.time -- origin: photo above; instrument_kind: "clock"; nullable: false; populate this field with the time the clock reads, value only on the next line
9:01
